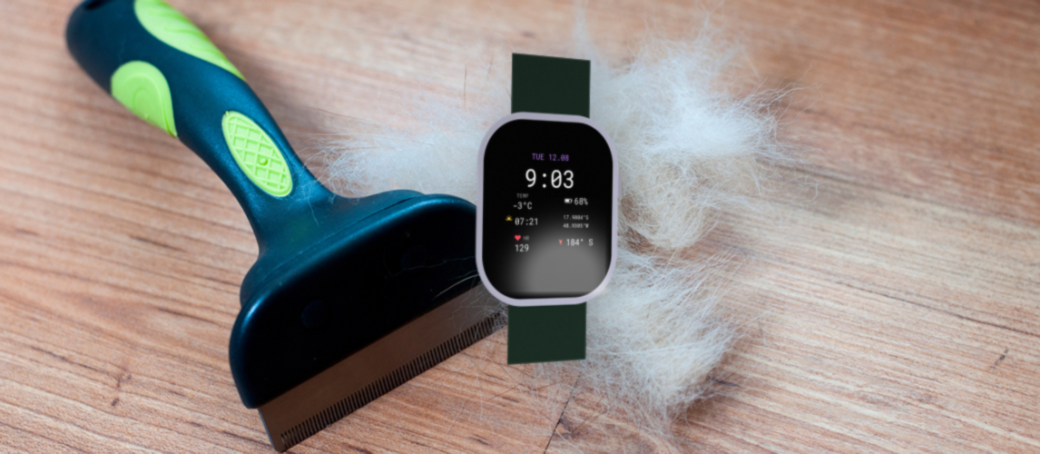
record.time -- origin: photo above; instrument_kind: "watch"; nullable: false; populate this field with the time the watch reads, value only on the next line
9:03
